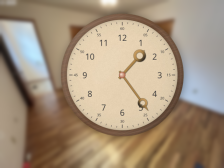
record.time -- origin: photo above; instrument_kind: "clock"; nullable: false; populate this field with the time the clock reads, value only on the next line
1:24
